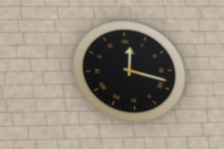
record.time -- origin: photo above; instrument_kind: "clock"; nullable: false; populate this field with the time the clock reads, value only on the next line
12:18
